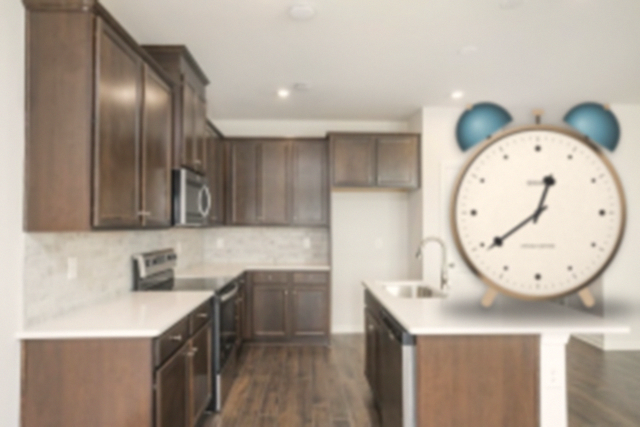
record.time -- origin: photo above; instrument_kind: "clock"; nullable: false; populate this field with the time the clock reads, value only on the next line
12:39
